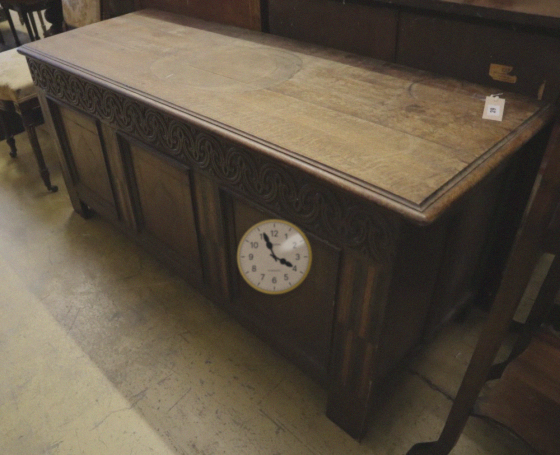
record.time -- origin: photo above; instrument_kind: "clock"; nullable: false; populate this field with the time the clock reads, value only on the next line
3:56
